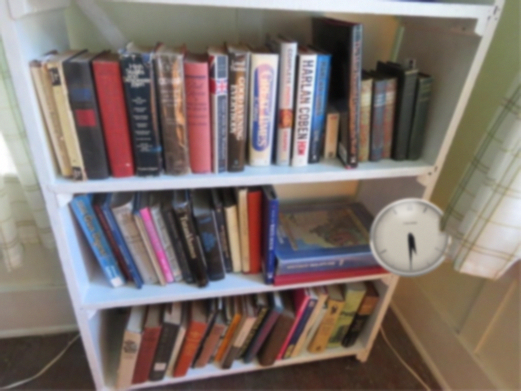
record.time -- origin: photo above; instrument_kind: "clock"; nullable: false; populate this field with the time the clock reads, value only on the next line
5:30
